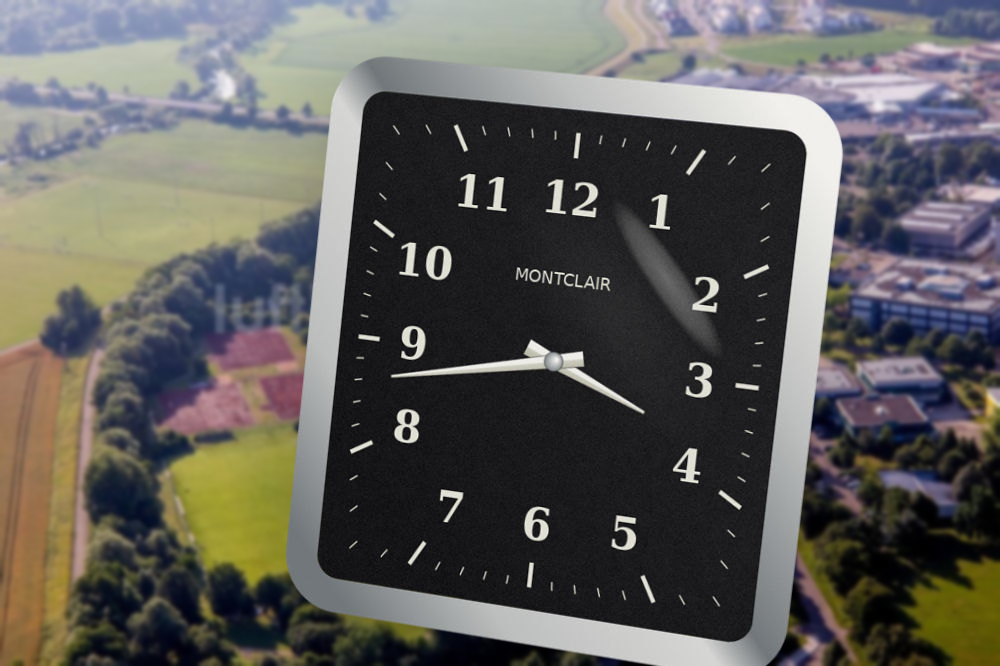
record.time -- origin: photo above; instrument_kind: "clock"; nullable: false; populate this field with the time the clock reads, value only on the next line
3:43
